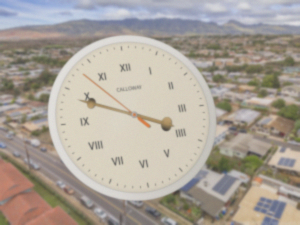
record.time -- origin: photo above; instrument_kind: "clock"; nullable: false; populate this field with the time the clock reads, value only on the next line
3:48:53
